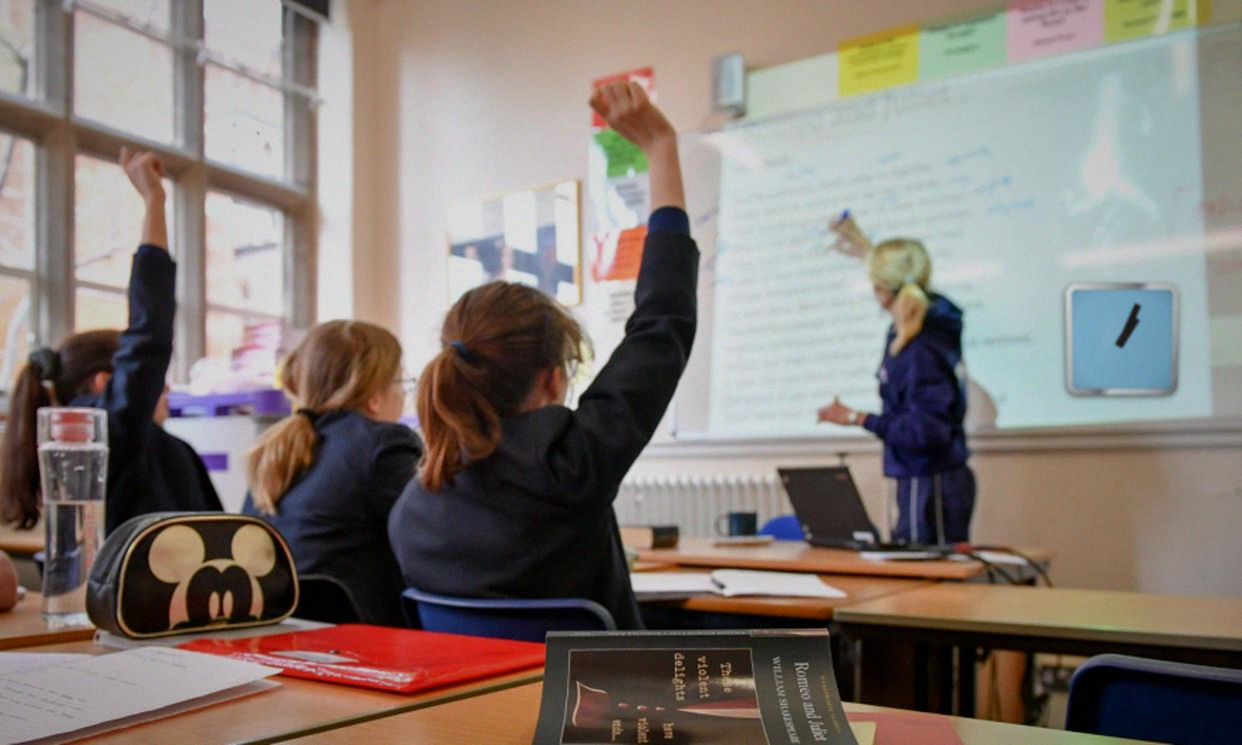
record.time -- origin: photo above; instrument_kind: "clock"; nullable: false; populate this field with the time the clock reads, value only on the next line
1:04
